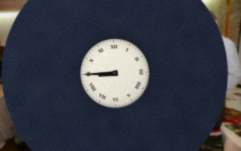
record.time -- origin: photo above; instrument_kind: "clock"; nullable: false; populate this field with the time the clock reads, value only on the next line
8:45
